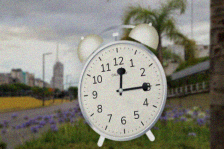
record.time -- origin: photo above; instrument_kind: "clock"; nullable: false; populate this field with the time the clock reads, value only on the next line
12:15
